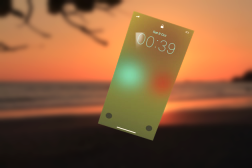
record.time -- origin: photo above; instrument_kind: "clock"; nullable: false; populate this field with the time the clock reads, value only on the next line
0:39
